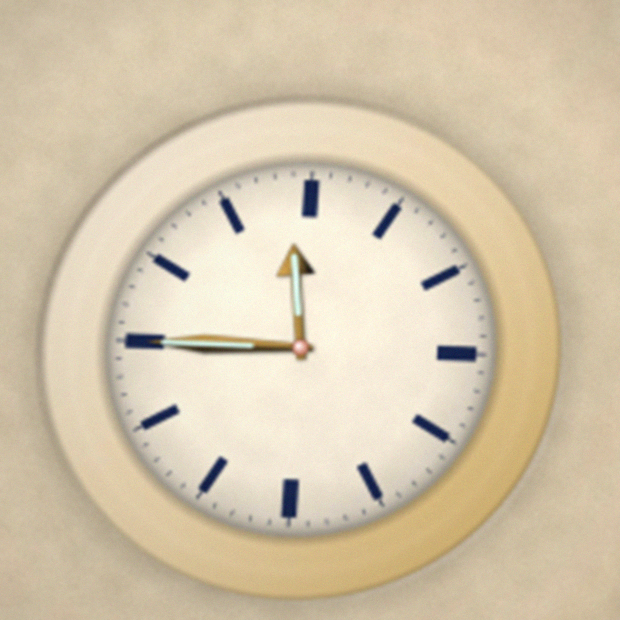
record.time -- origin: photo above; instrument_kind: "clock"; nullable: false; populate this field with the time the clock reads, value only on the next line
11:45
